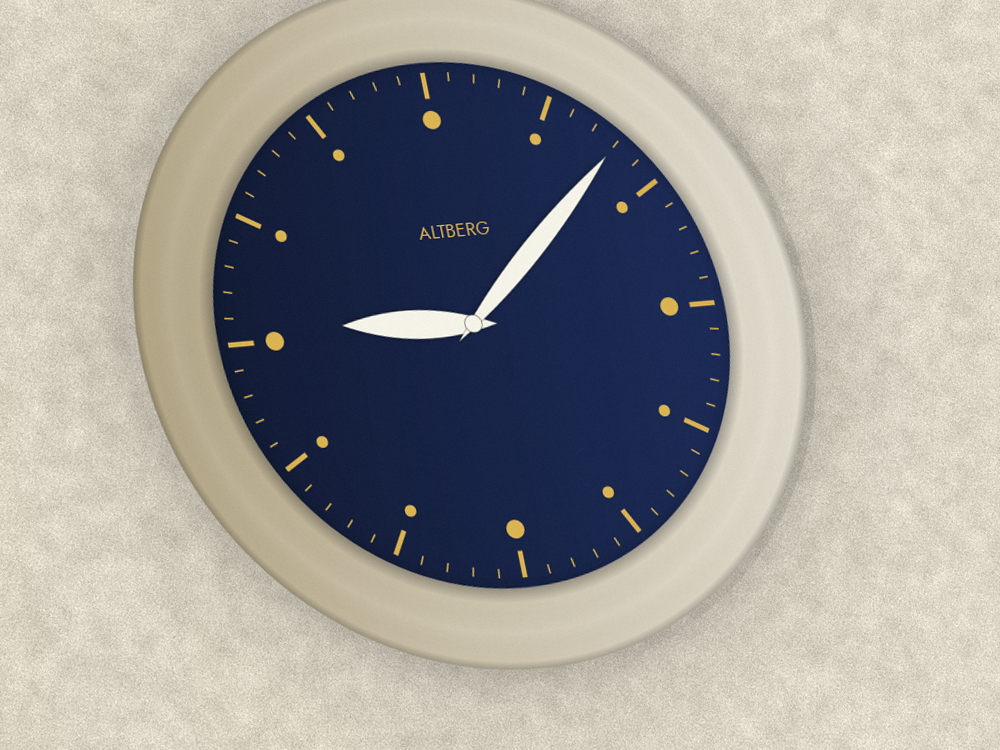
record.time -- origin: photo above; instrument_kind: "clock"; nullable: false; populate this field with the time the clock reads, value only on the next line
9:08
